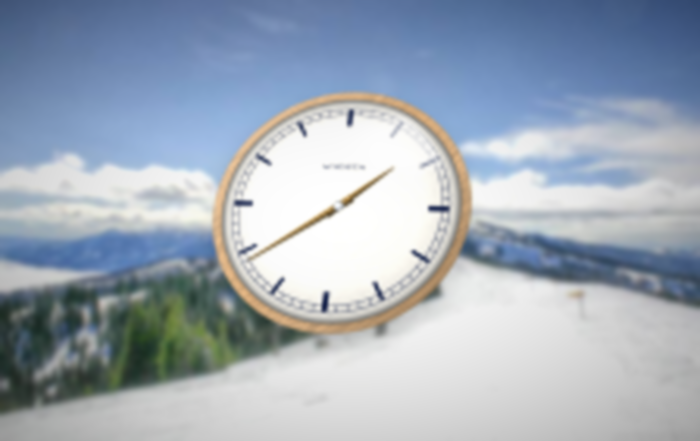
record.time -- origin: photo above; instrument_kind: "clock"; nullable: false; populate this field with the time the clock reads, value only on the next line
1:39
